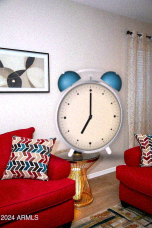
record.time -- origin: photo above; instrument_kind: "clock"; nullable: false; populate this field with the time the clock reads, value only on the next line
7:00
